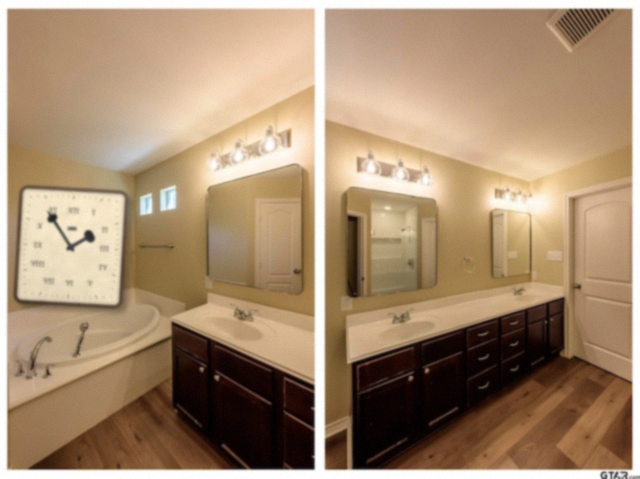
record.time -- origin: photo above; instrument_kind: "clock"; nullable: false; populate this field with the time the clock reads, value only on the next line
1:54
